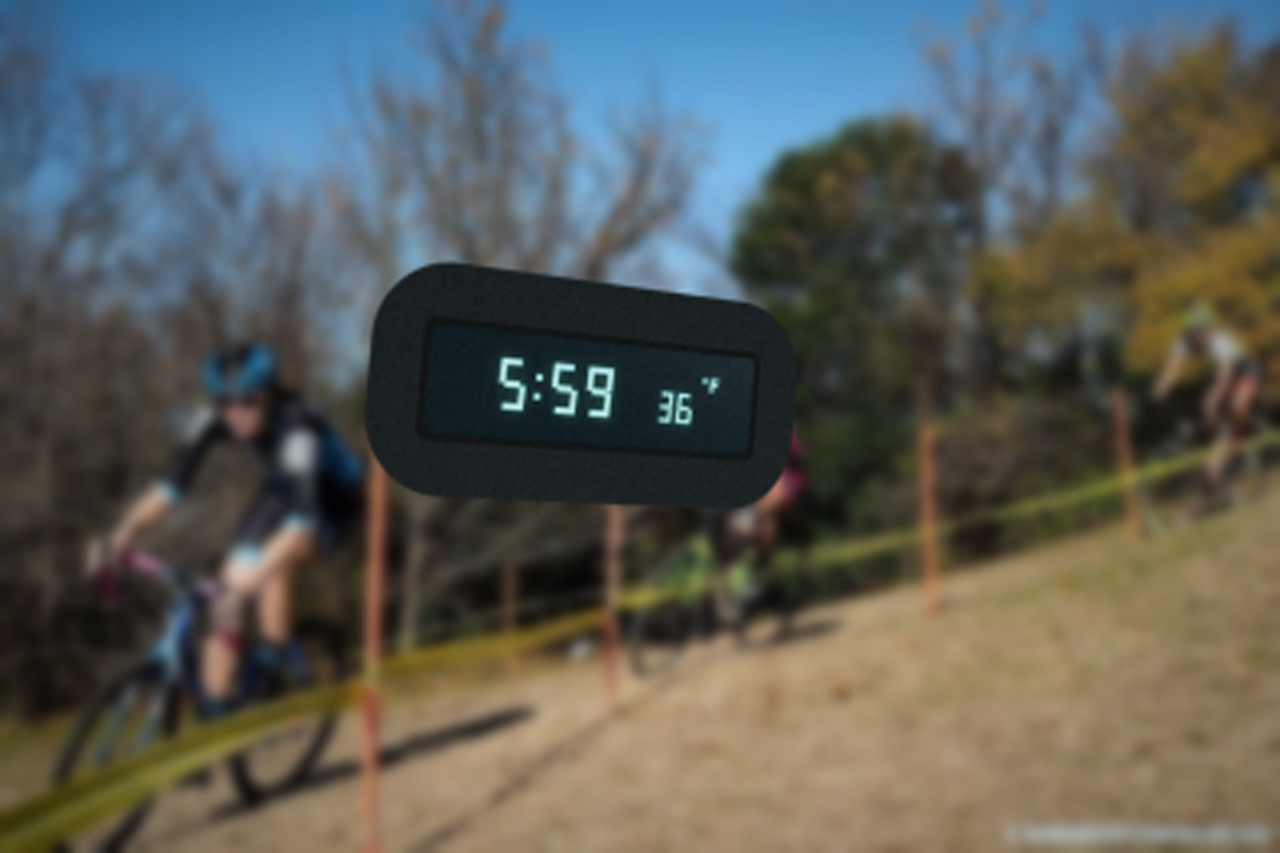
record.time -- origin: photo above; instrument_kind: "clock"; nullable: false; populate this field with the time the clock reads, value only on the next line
5:59
